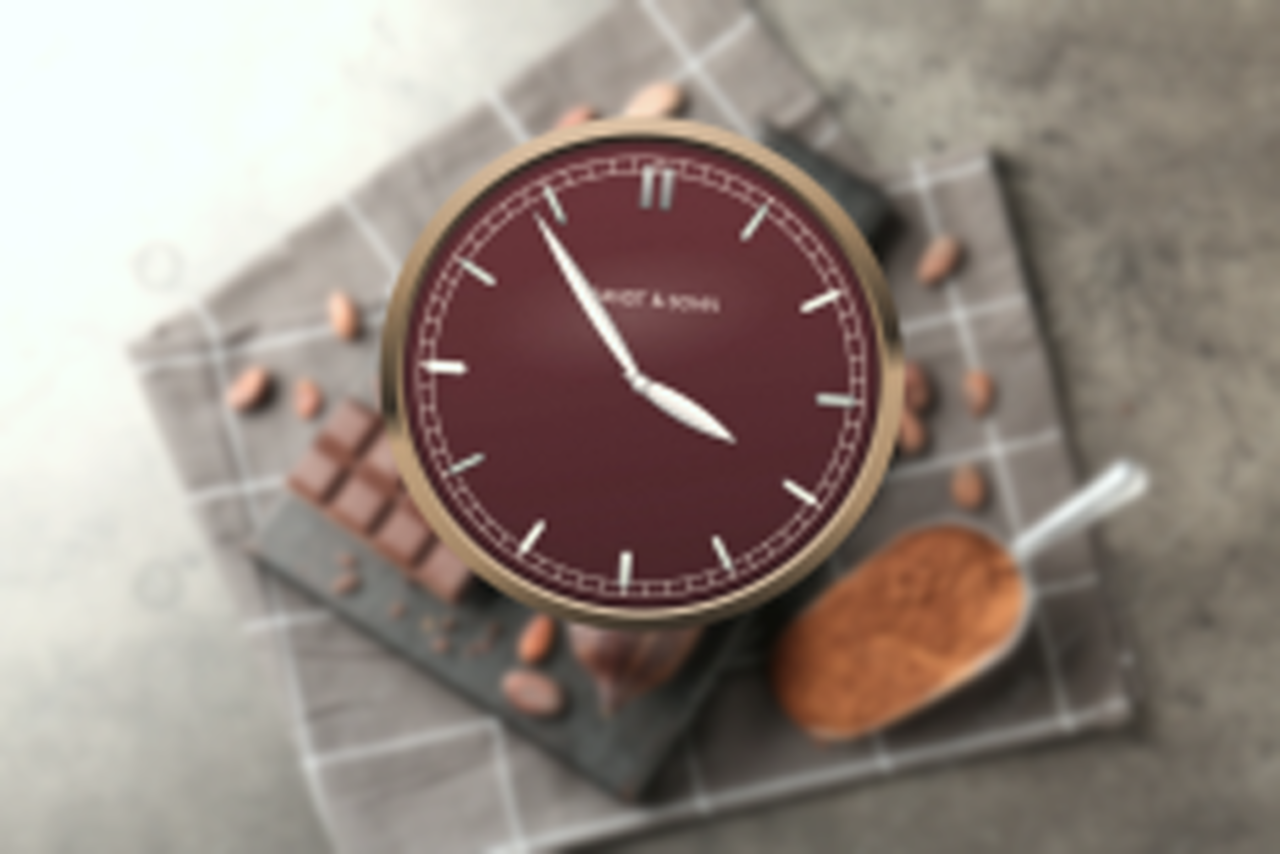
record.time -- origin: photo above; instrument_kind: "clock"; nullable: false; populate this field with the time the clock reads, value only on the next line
3:54
